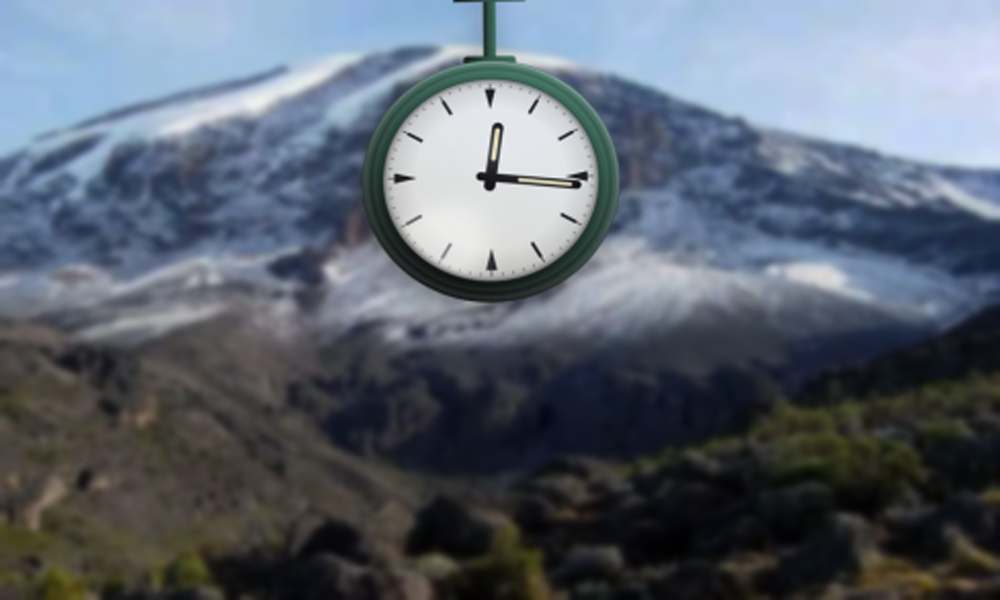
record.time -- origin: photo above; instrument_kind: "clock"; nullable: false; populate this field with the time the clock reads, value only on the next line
12:16
